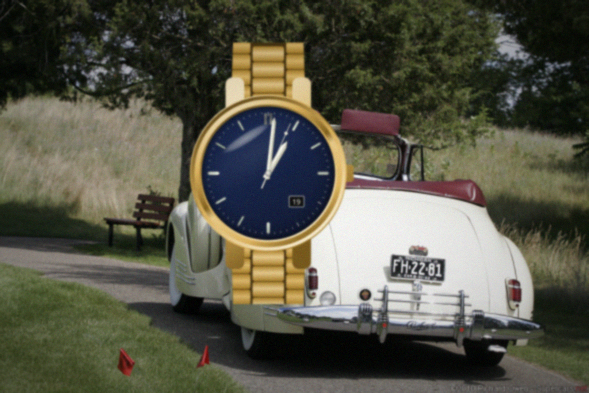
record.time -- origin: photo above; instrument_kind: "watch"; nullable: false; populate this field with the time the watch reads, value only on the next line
1:01:04
